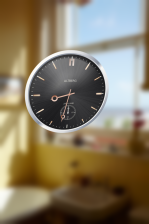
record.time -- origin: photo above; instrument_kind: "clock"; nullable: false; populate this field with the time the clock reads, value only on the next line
8:32
